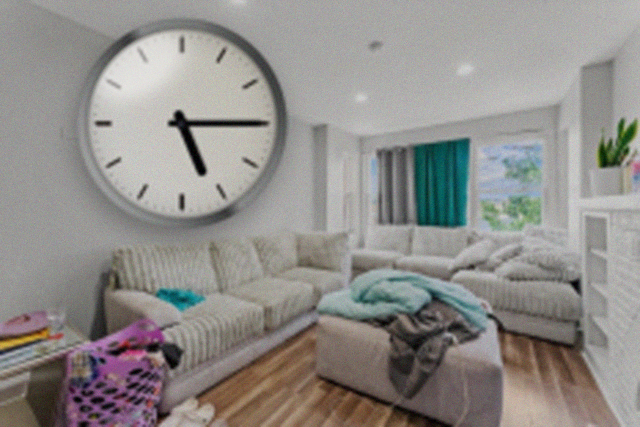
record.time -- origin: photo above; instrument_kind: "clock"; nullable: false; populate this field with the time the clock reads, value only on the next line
5:15
